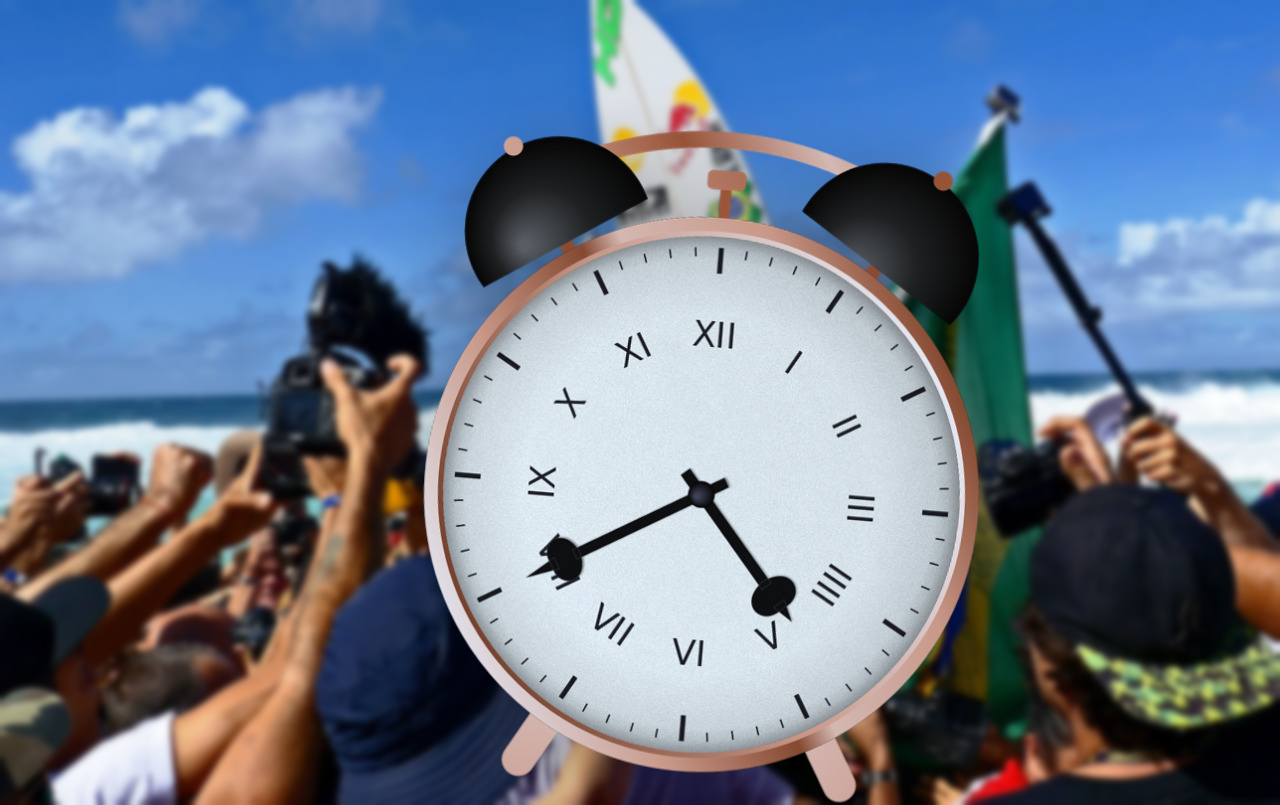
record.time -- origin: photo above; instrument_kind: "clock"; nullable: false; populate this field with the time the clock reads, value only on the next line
4:40
